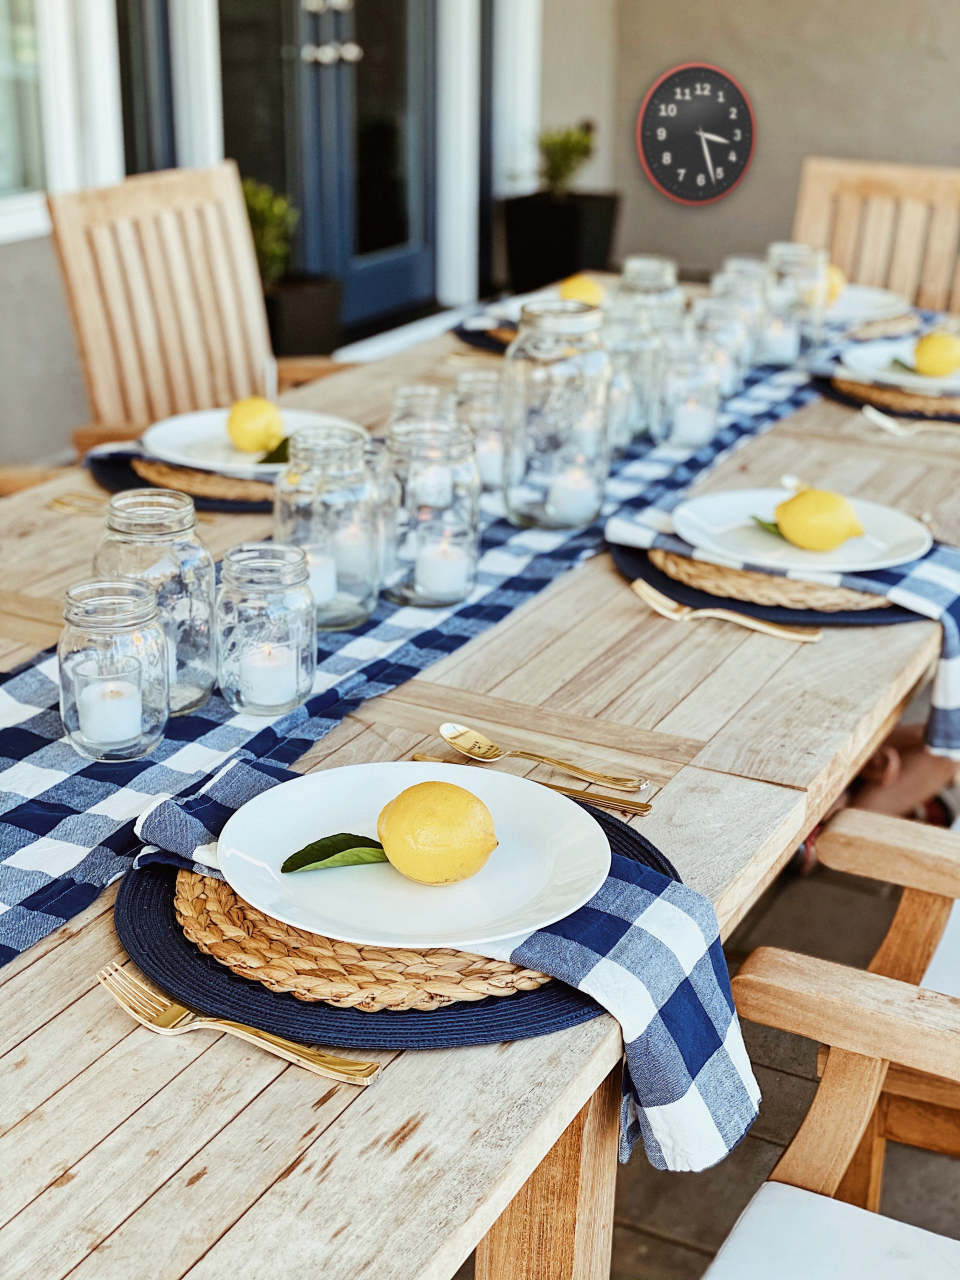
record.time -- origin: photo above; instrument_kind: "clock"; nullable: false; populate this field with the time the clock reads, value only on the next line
3:27
